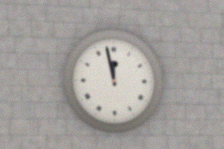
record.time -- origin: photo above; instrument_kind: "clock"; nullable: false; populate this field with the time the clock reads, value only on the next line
11:58
